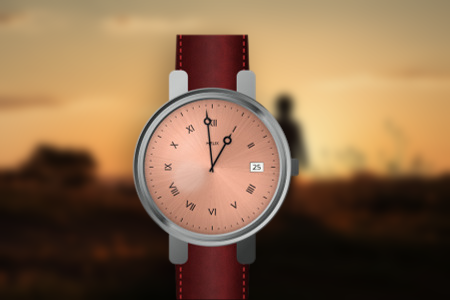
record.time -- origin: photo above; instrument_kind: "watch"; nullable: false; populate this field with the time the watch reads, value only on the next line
12:59
